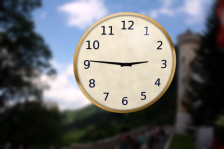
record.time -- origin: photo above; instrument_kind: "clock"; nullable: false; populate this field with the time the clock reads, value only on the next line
2:46
